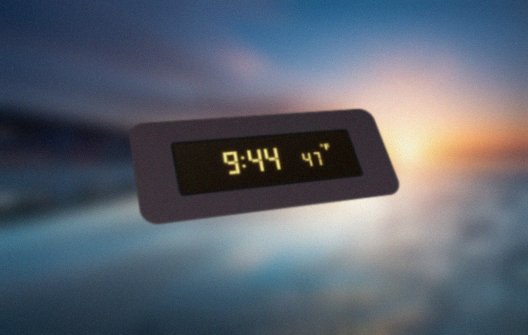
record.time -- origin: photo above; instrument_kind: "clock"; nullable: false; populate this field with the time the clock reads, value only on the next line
9:44
